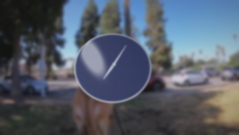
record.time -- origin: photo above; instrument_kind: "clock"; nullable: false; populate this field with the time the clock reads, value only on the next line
7:05
